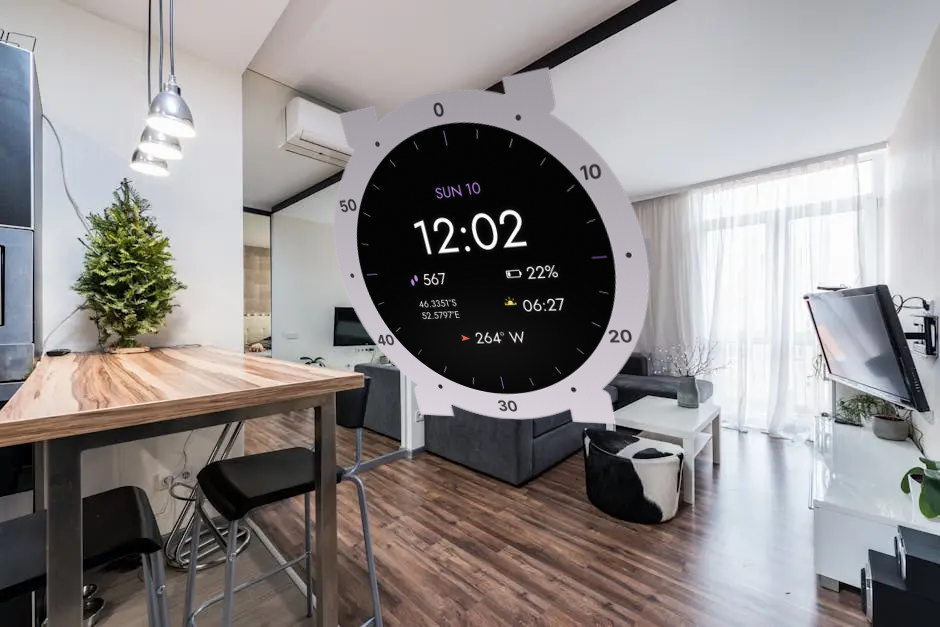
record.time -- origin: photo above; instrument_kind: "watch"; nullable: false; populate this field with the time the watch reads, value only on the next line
12:02
